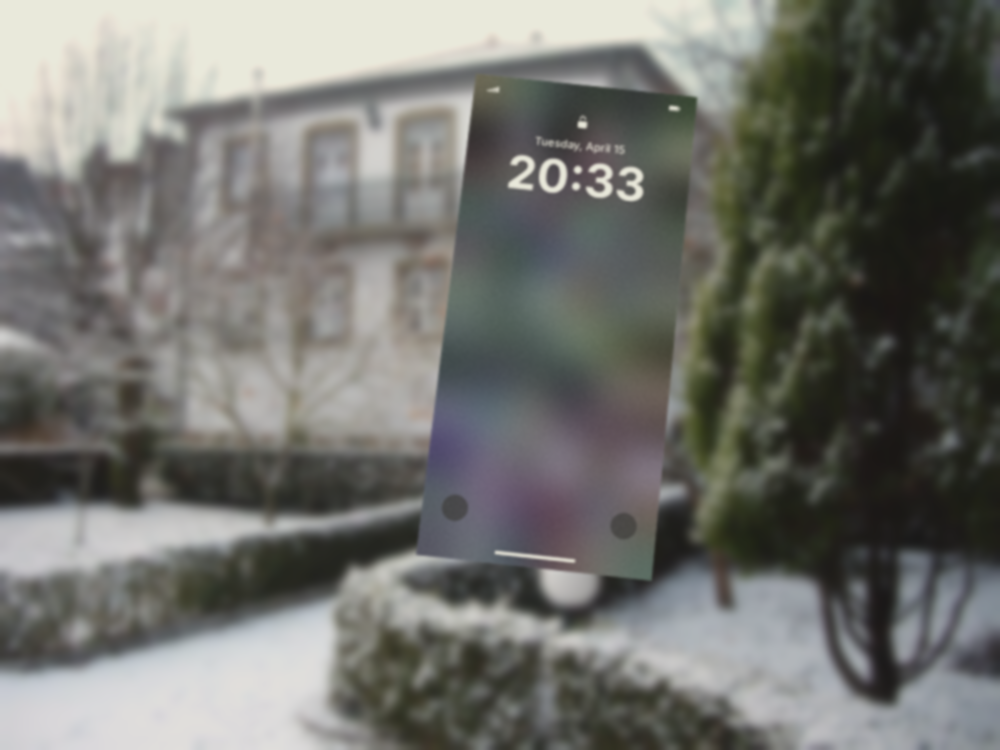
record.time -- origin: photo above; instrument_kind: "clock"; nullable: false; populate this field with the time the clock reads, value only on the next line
20:33
